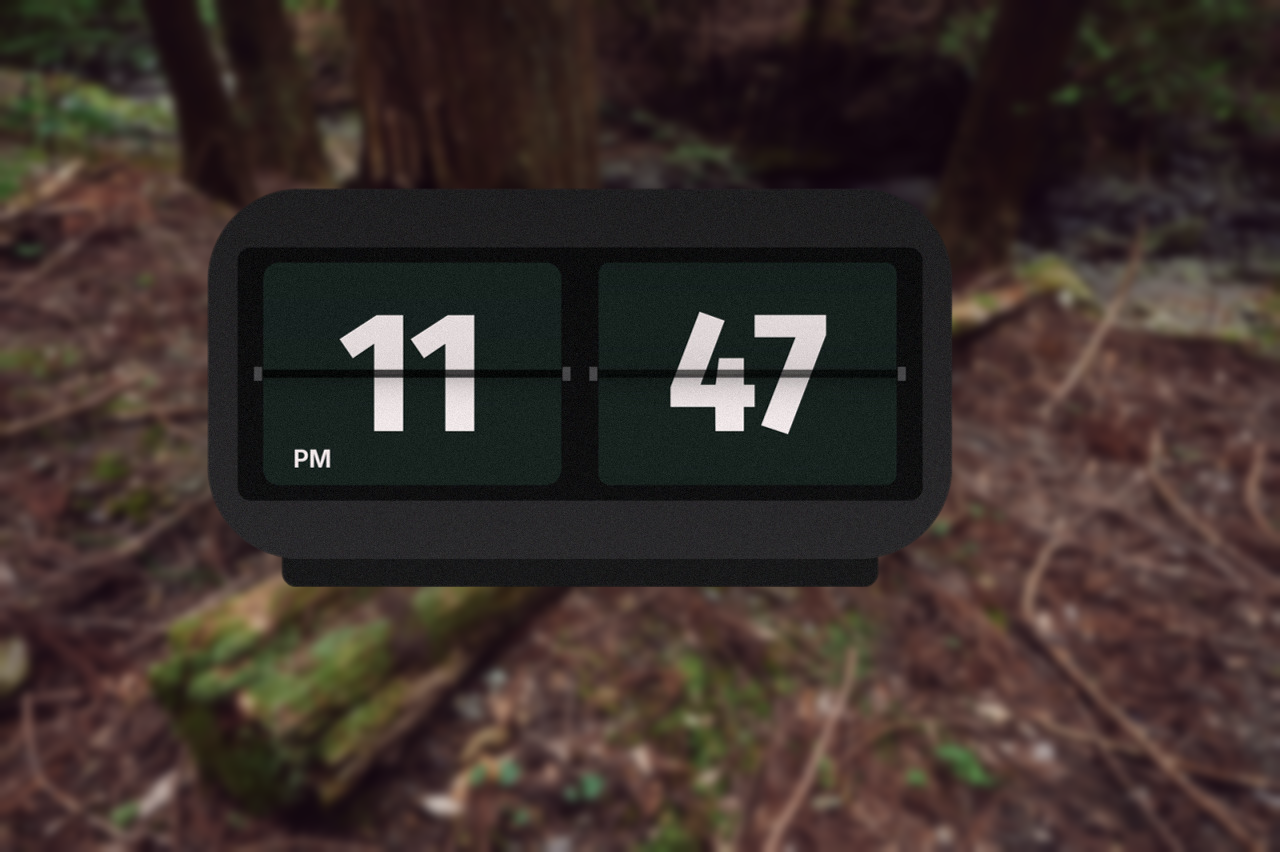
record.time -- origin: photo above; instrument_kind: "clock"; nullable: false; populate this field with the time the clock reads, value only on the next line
11:47
